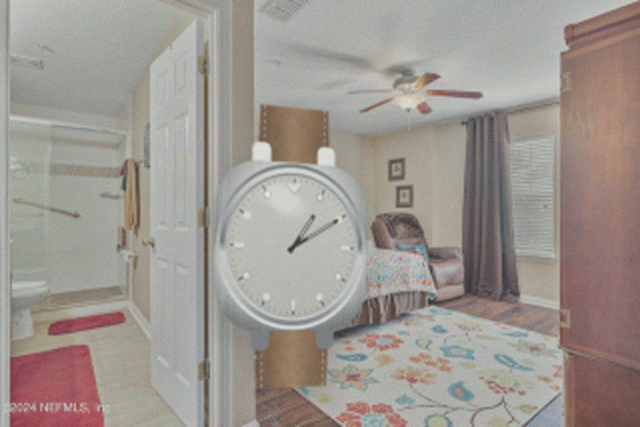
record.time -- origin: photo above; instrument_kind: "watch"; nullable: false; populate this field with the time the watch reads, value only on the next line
1:10
